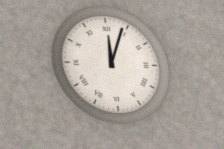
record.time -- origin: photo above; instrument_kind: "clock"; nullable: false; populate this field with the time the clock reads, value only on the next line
12:04
